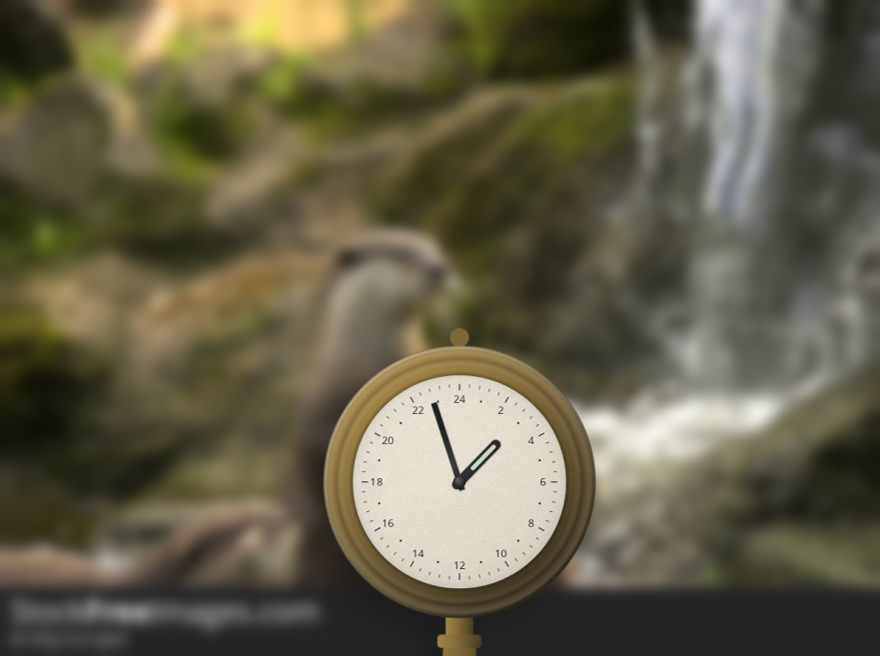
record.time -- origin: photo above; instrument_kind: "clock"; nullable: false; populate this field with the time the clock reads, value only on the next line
2:57
